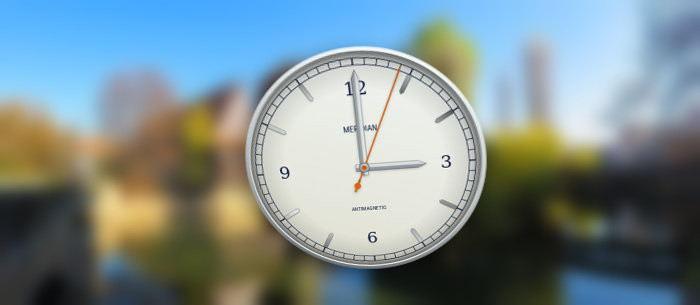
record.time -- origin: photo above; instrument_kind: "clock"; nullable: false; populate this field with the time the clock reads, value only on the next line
3:00:04
